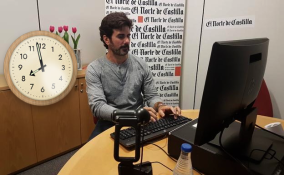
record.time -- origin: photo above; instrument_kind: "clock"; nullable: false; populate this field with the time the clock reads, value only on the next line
7:58
